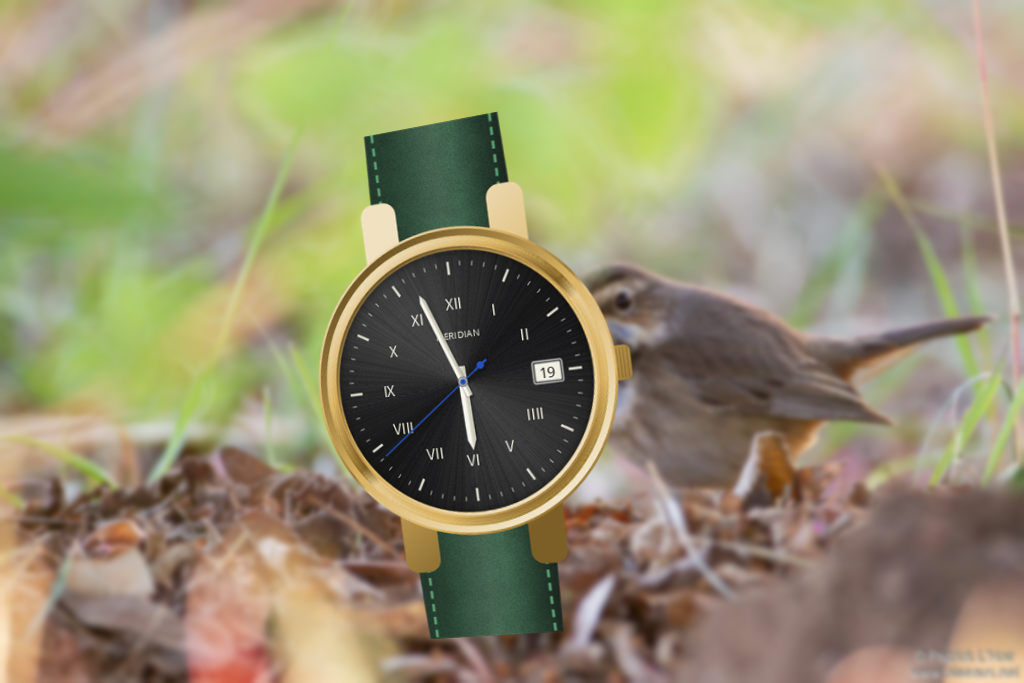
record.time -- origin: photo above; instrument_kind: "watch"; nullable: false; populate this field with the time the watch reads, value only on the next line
5:56:39
